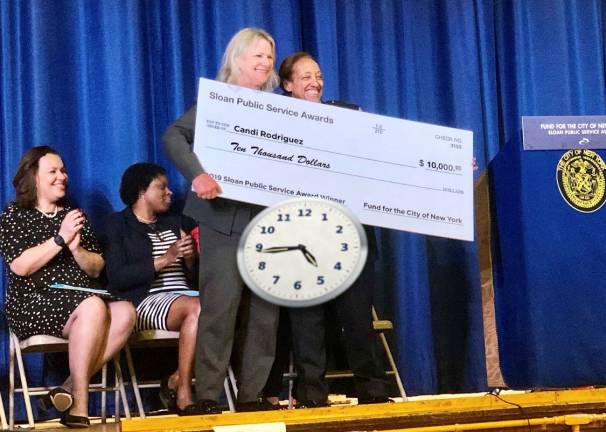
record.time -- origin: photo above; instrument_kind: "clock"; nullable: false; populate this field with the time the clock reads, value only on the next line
4:44
